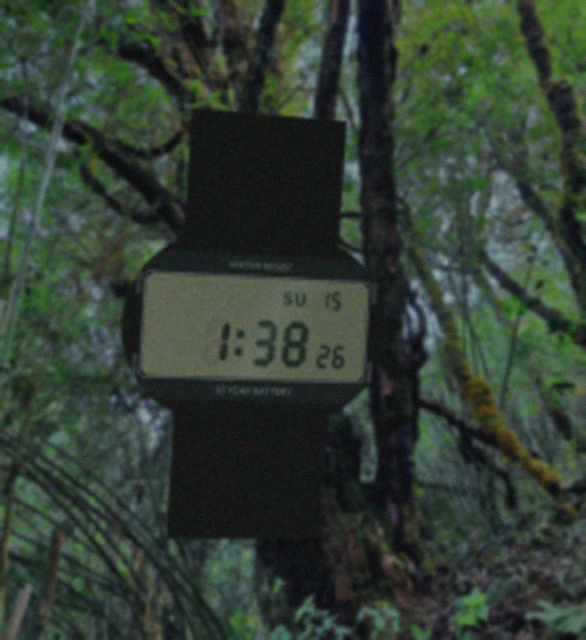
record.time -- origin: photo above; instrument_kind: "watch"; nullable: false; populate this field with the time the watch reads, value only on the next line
1:38:26
